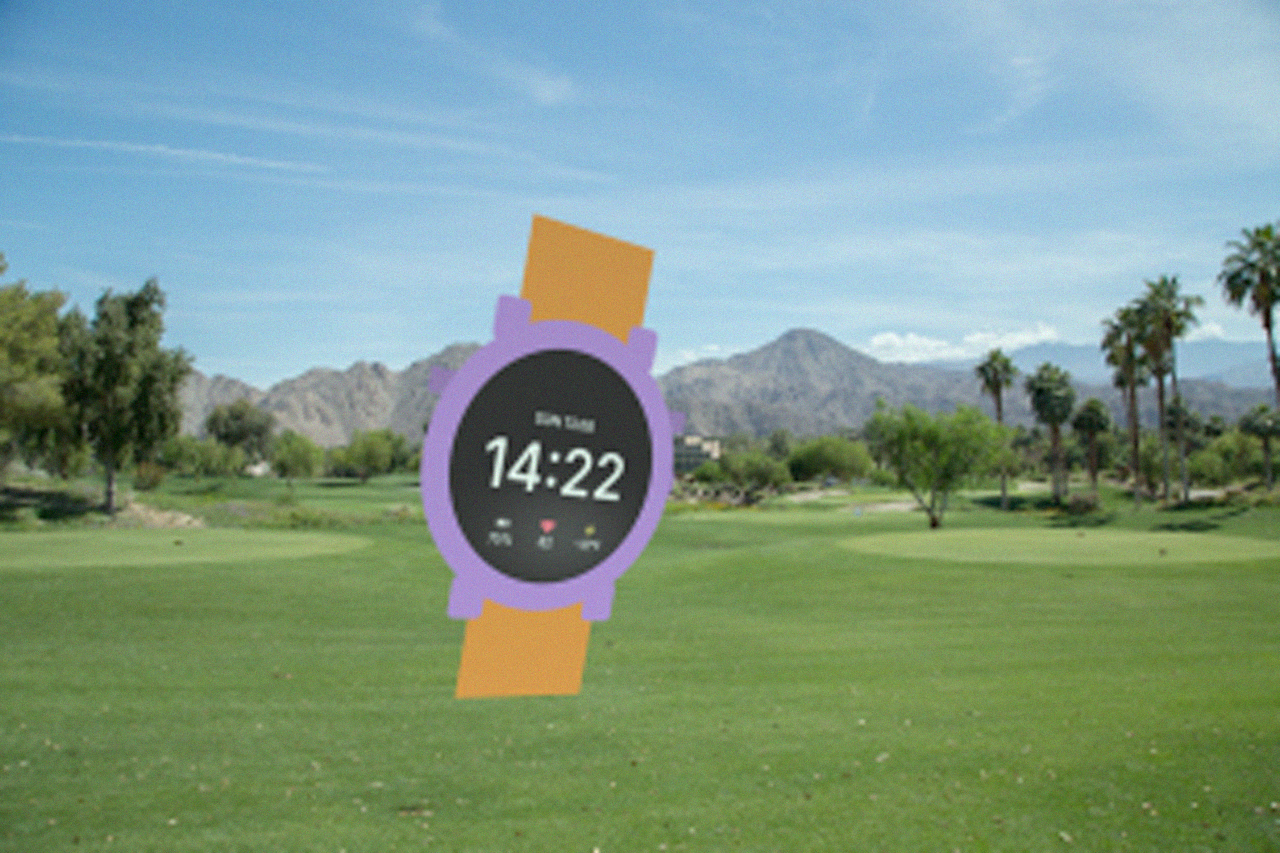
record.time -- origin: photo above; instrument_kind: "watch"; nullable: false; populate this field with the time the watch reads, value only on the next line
14:22
